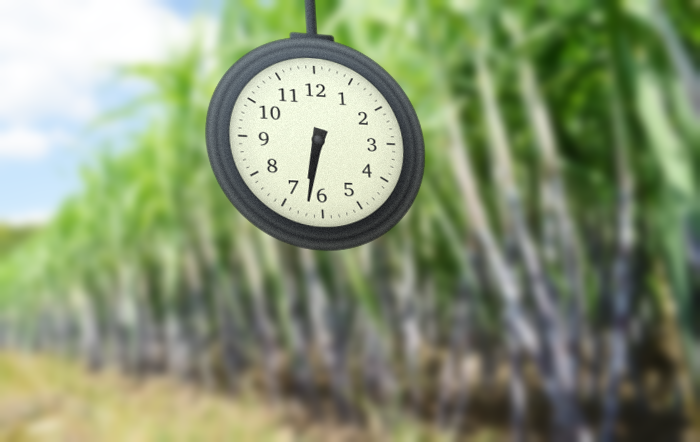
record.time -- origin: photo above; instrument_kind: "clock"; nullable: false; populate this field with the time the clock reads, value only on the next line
6:32
